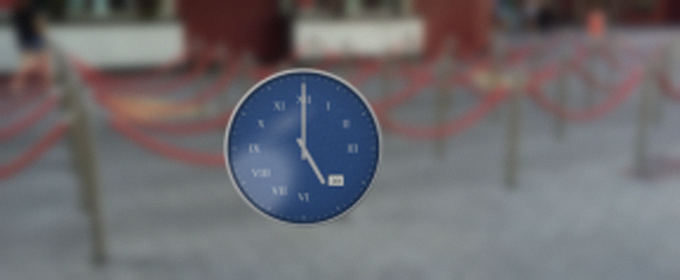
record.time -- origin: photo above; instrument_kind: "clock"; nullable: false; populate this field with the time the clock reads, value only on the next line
5:00
